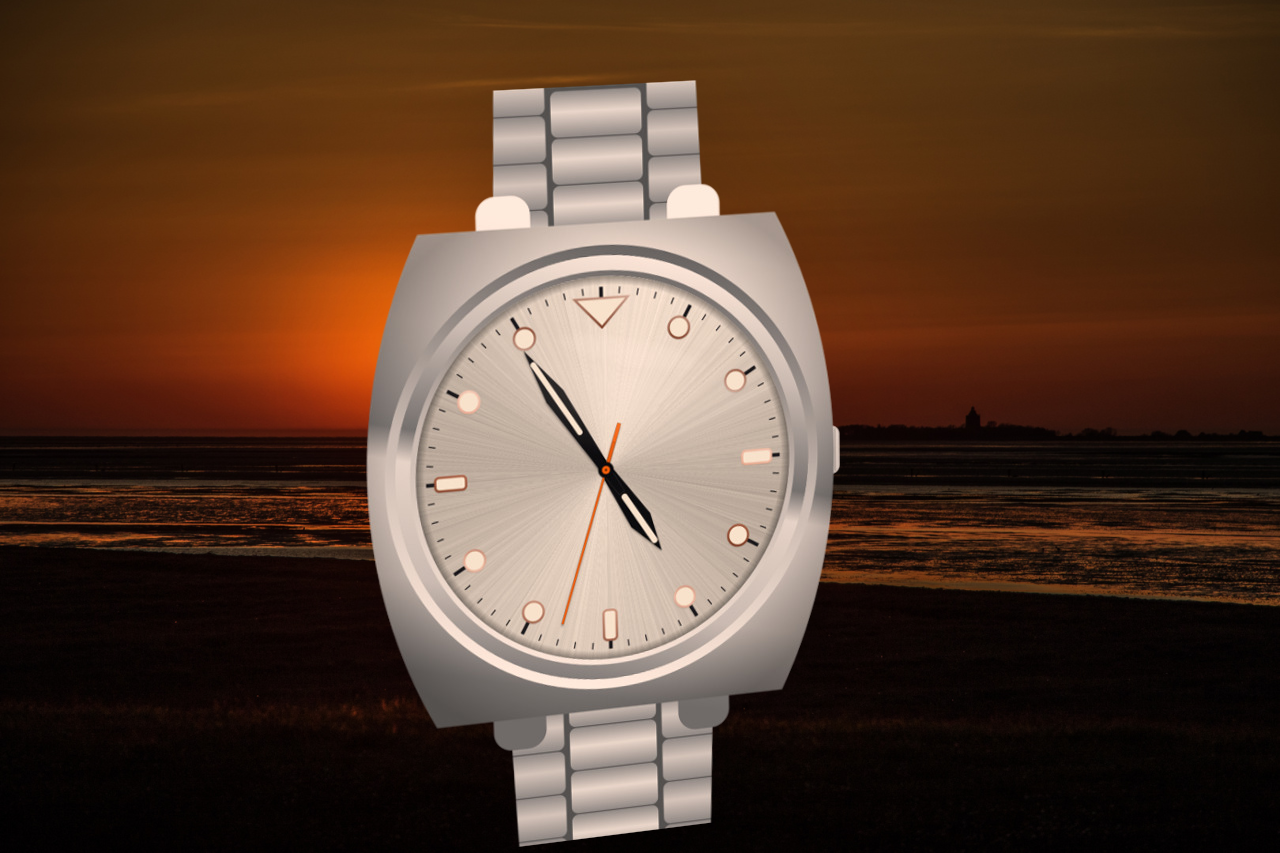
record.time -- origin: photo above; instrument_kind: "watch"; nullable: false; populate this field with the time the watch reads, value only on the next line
4:54:33
